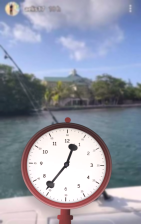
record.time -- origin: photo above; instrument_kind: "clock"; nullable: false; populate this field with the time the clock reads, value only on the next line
12:36
